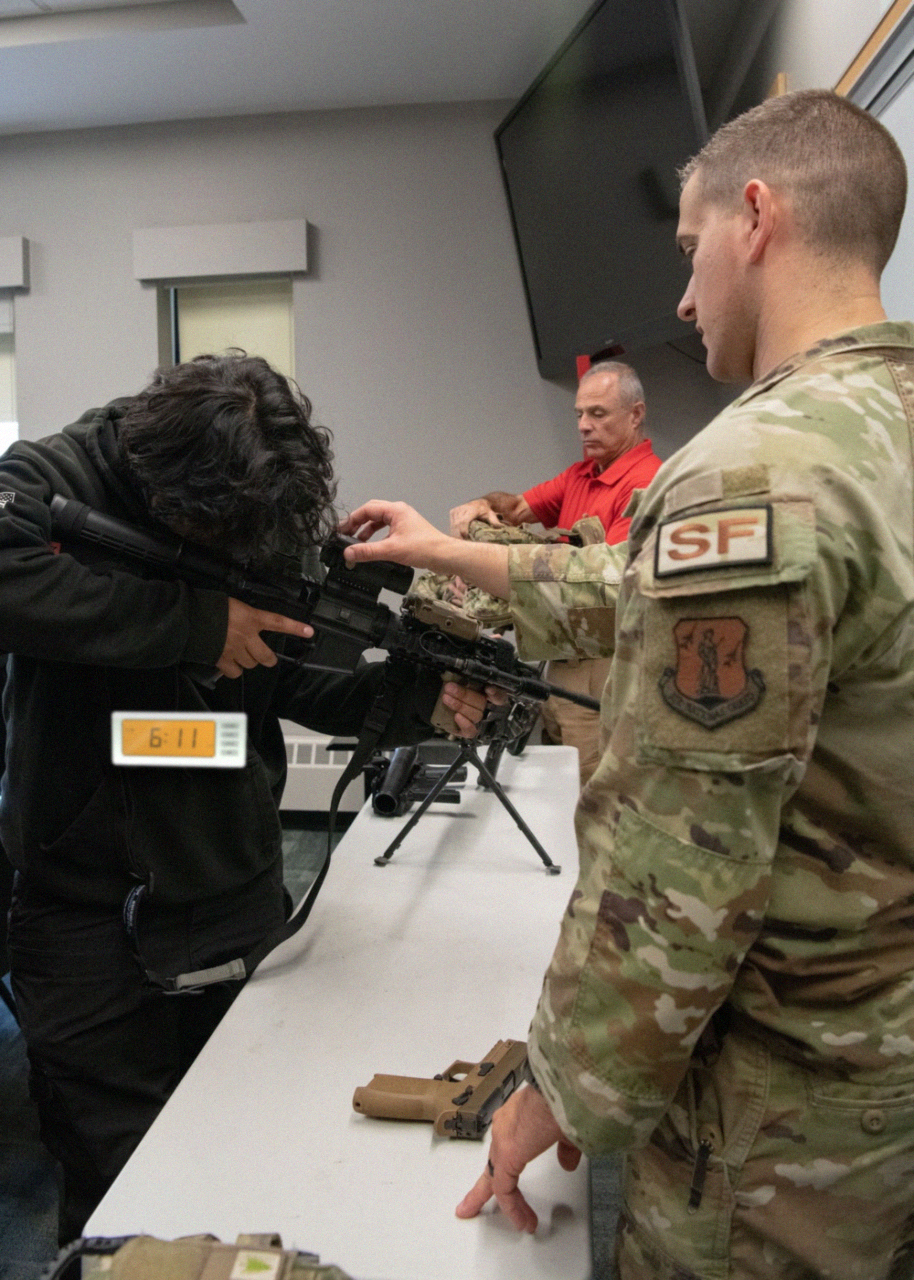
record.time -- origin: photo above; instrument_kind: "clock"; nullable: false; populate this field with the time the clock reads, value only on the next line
6:11
